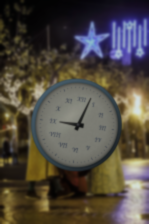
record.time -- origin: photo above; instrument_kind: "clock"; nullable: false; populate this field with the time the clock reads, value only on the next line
9:03
